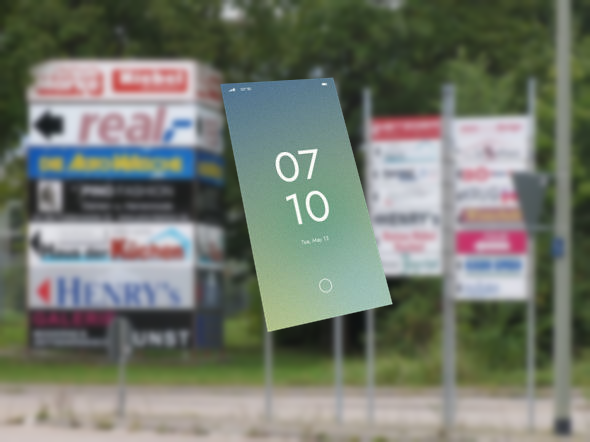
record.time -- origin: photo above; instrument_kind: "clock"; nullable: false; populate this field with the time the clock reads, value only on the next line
7:10
